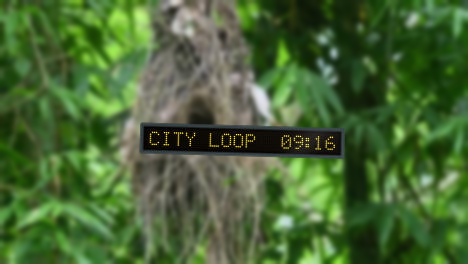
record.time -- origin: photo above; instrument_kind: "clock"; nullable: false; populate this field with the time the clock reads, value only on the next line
9:16
